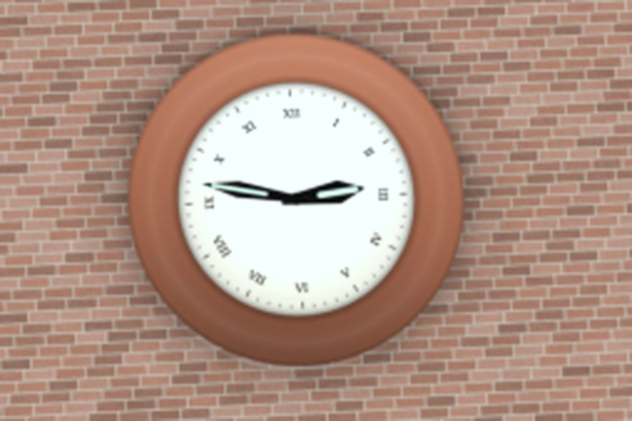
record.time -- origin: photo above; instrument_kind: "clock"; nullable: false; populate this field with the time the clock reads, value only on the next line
2:47
